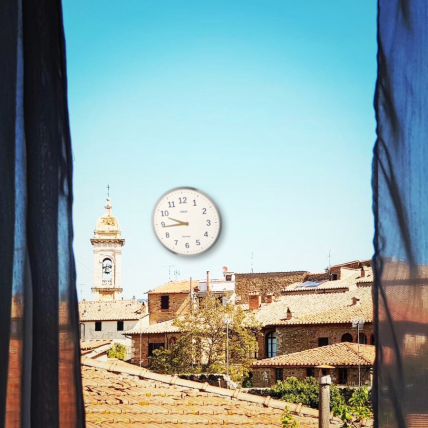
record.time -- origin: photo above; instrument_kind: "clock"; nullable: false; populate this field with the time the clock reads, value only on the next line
9:44
